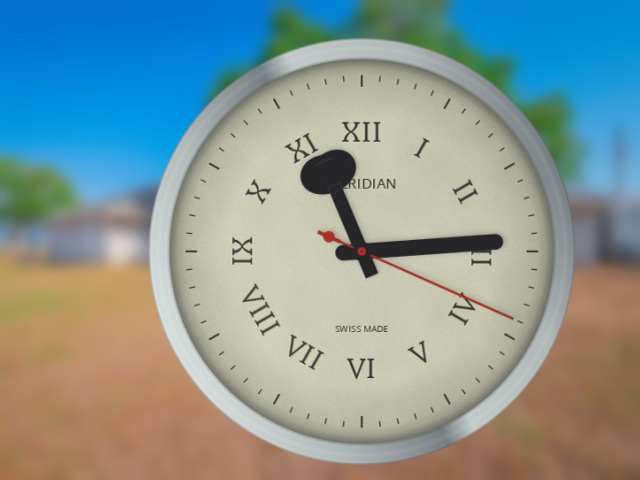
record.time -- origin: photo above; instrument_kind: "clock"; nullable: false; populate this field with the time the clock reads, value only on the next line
11:14:19
